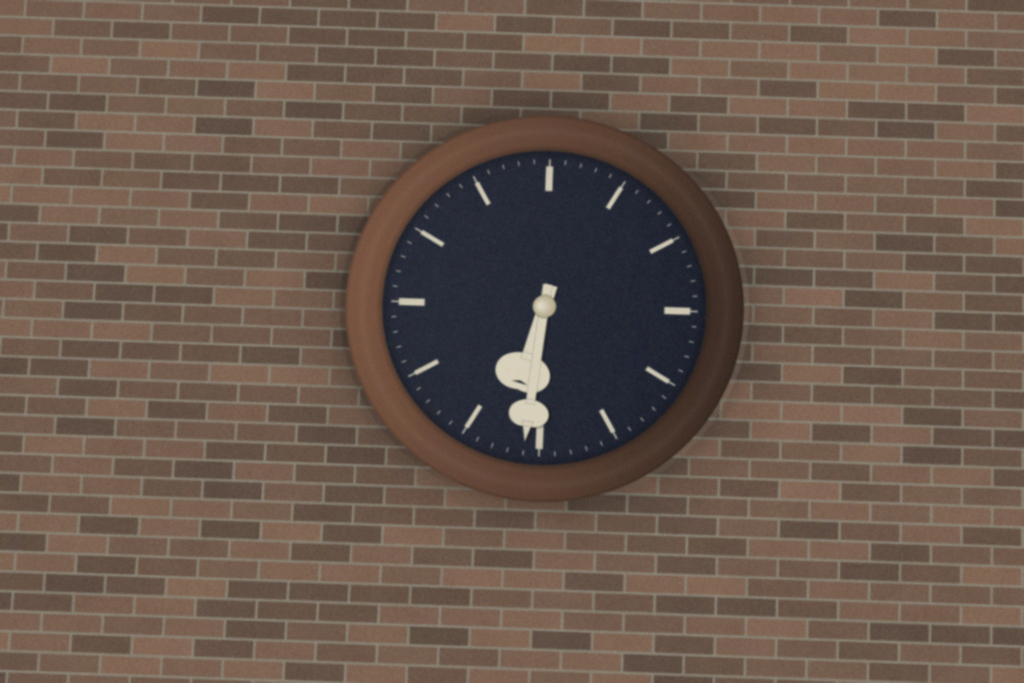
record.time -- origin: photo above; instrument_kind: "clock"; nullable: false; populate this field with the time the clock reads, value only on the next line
6:31
